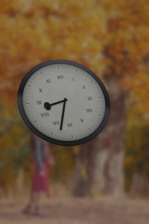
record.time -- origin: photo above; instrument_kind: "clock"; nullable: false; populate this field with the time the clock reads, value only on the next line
8:33
